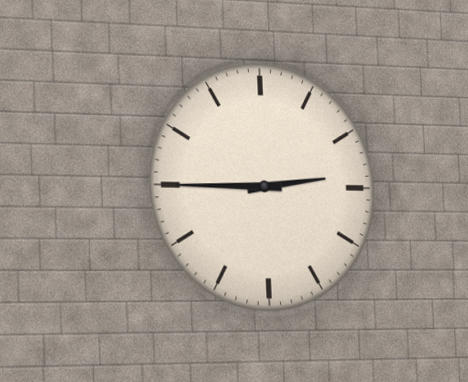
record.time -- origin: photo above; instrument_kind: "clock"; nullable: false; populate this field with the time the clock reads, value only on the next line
2:45
